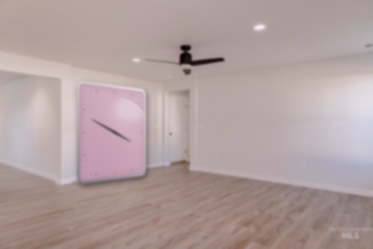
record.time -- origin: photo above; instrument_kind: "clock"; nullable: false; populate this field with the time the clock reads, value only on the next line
3:49
